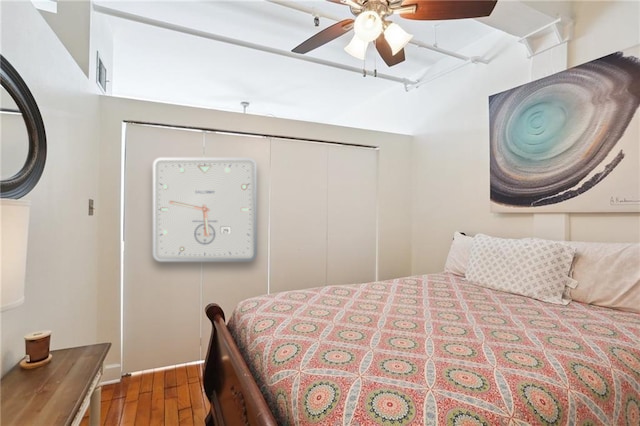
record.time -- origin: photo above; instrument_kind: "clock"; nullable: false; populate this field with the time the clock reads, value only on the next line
5:47
